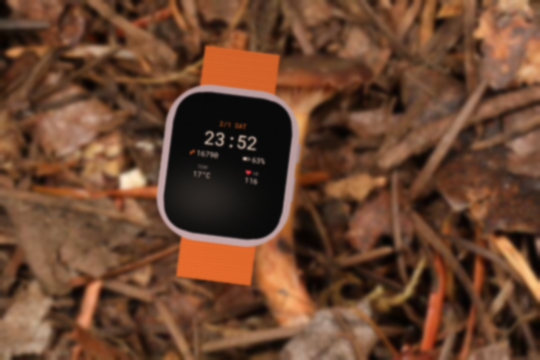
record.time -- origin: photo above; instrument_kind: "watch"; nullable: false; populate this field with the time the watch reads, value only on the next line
23:52
